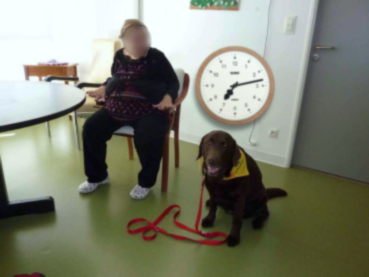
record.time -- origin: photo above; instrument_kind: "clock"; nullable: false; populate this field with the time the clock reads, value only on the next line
7:13
